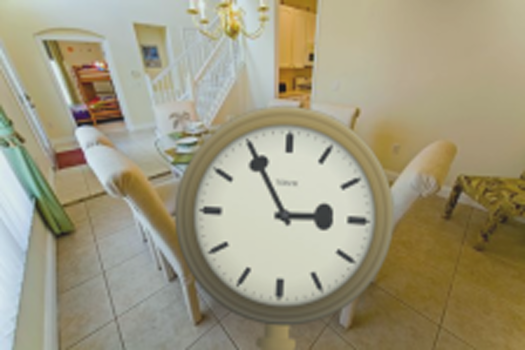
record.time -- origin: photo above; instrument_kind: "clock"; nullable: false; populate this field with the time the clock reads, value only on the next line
2:55
